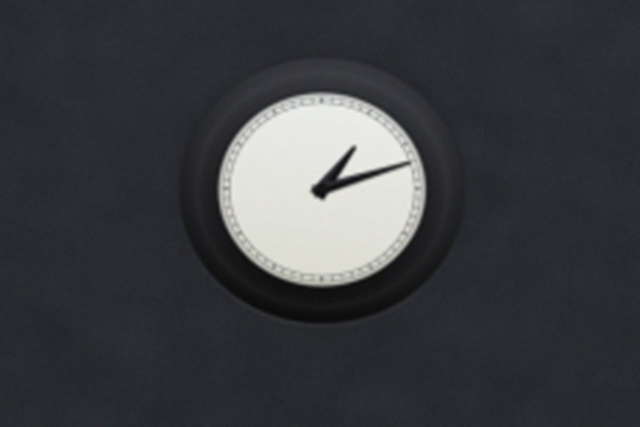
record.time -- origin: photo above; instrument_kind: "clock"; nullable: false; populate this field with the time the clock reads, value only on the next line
1:12
